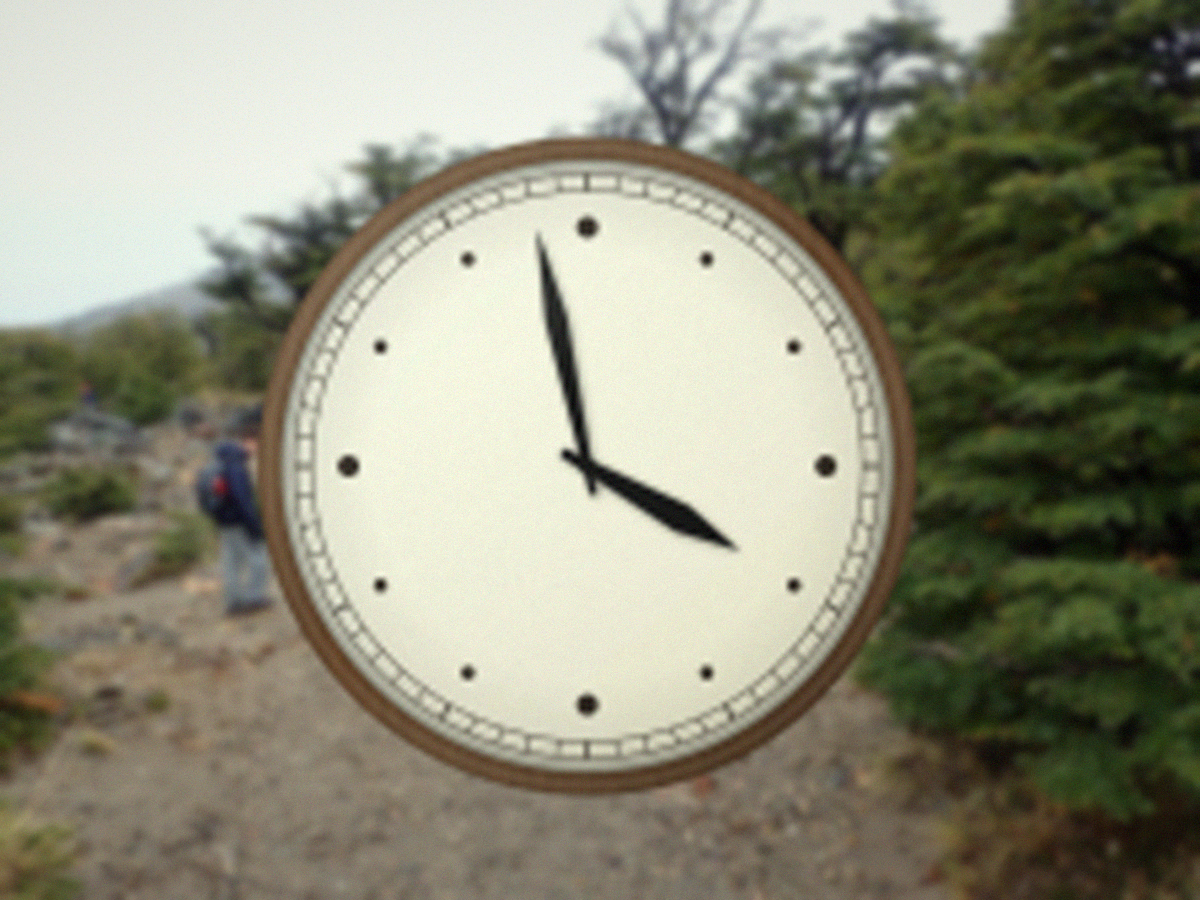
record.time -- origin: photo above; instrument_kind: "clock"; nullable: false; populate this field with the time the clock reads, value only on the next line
3:58
